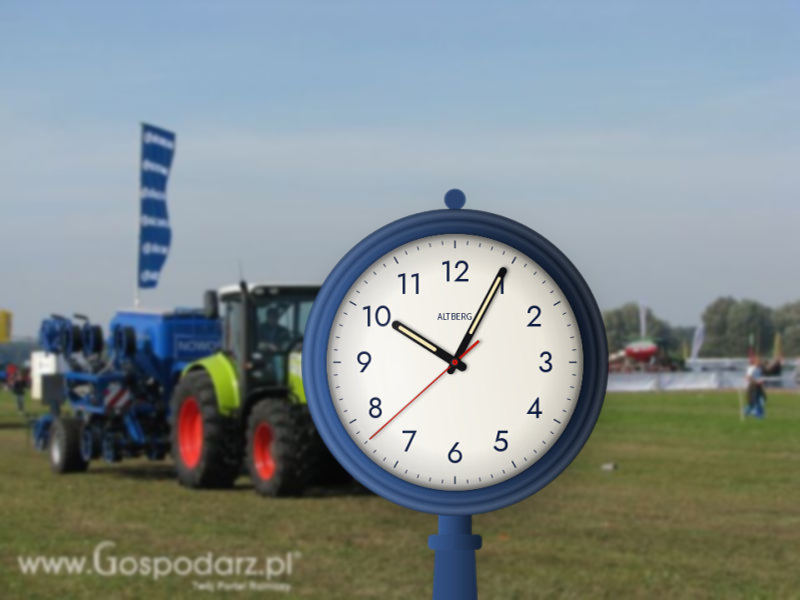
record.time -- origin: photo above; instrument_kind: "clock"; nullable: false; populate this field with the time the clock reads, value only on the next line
10:04:38
